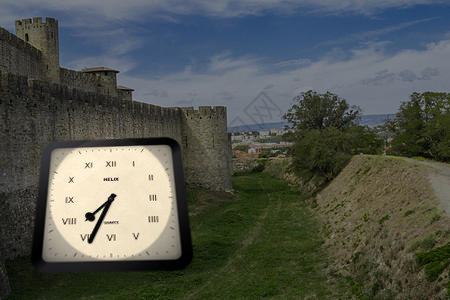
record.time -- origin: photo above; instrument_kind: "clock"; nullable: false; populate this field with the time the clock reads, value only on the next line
7:34
